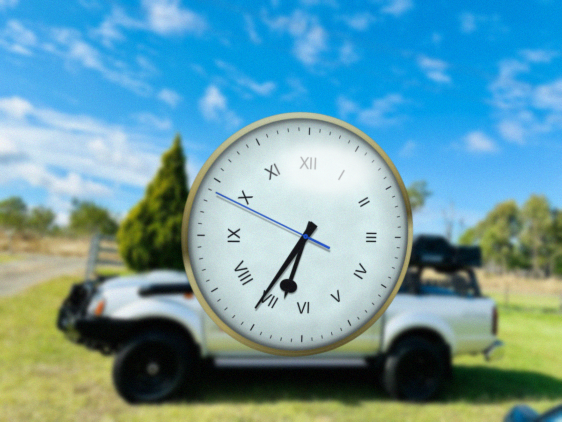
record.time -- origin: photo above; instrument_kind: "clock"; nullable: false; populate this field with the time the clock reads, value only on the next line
6:35:49
